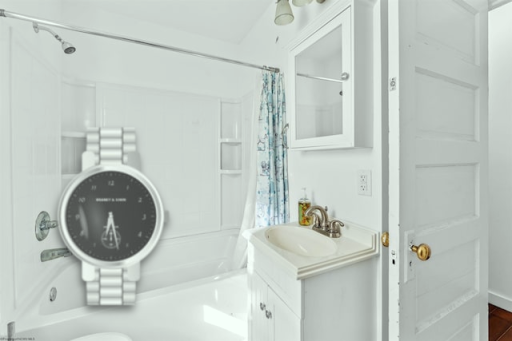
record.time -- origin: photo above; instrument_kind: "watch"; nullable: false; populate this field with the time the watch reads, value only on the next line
6:28
